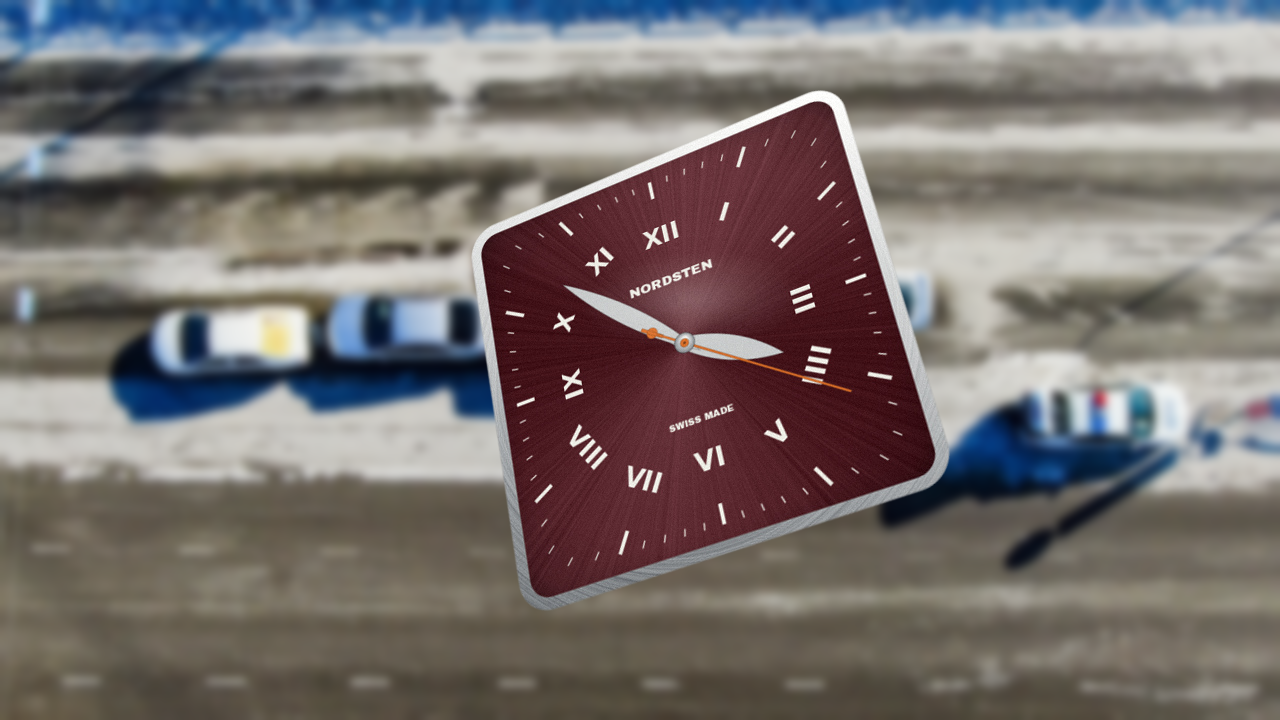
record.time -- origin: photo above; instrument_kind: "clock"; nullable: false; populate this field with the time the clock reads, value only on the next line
3:52:21
